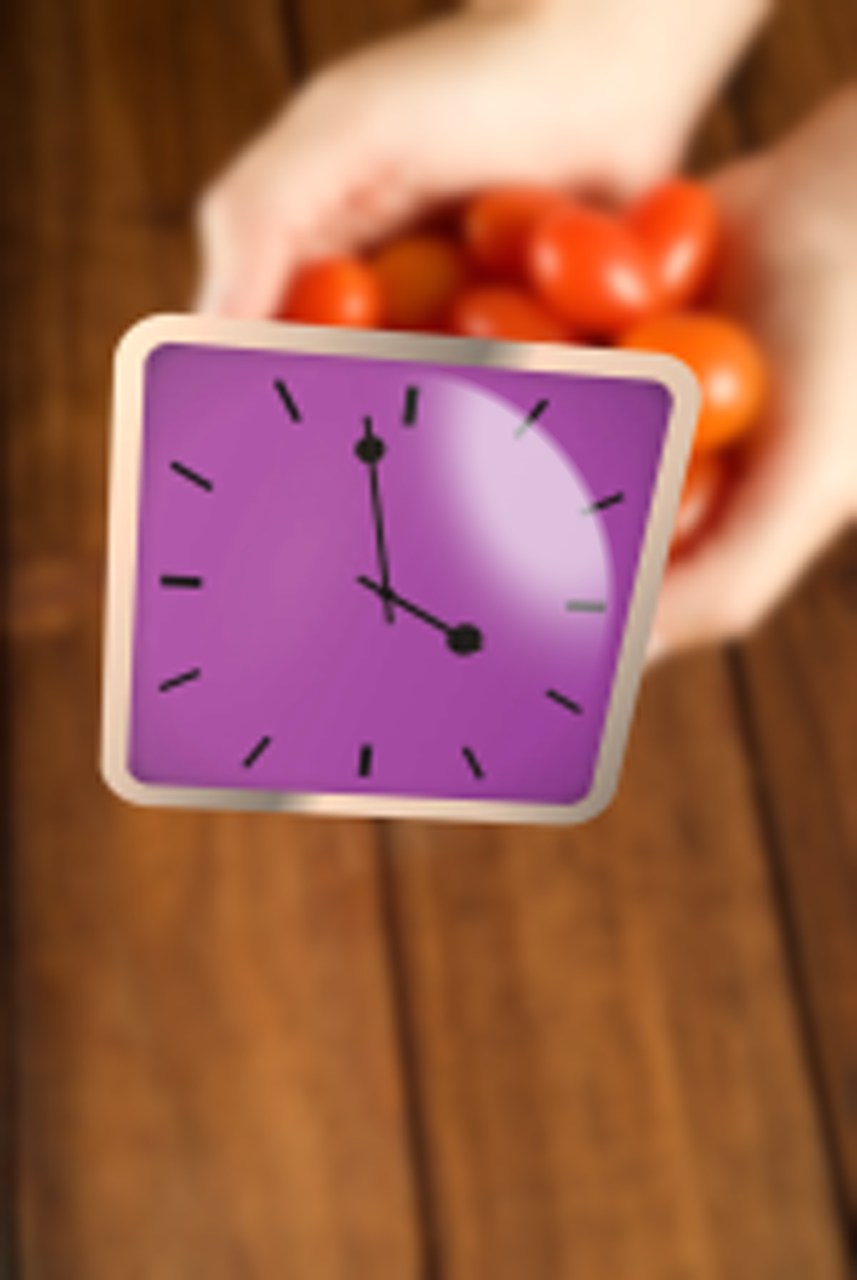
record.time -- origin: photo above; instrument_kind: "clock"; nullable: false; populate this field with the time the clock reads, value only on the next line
3:58
